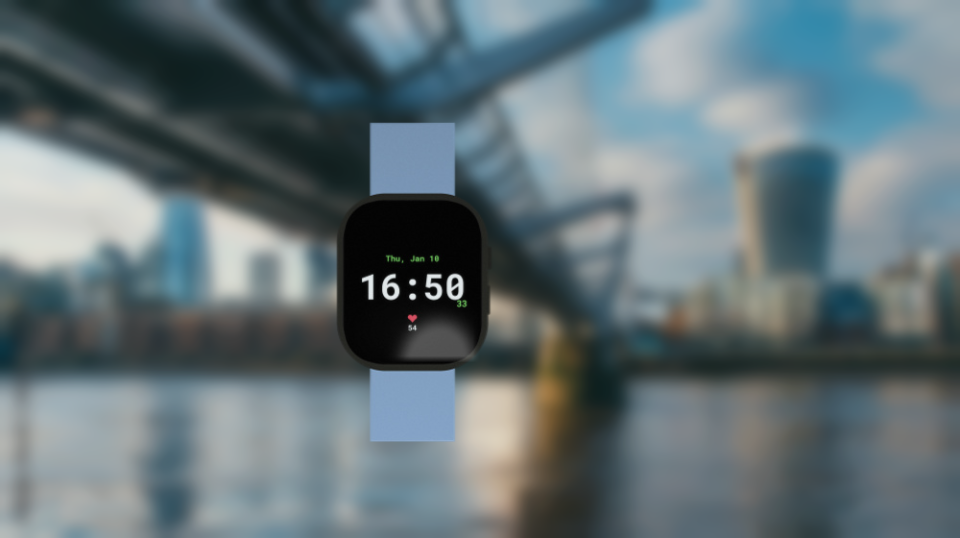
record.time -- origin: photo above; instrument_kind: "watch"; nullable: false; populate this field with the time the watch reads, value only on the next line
16:50:33
